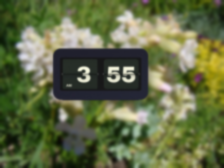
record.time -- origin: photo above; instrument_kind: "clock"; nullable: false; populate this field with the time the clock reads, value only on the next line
3:55
